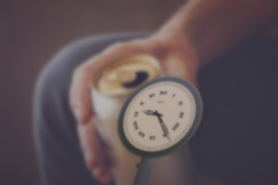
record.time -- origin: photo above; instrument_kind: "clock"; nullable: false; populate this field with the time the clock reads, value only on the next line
9:24
